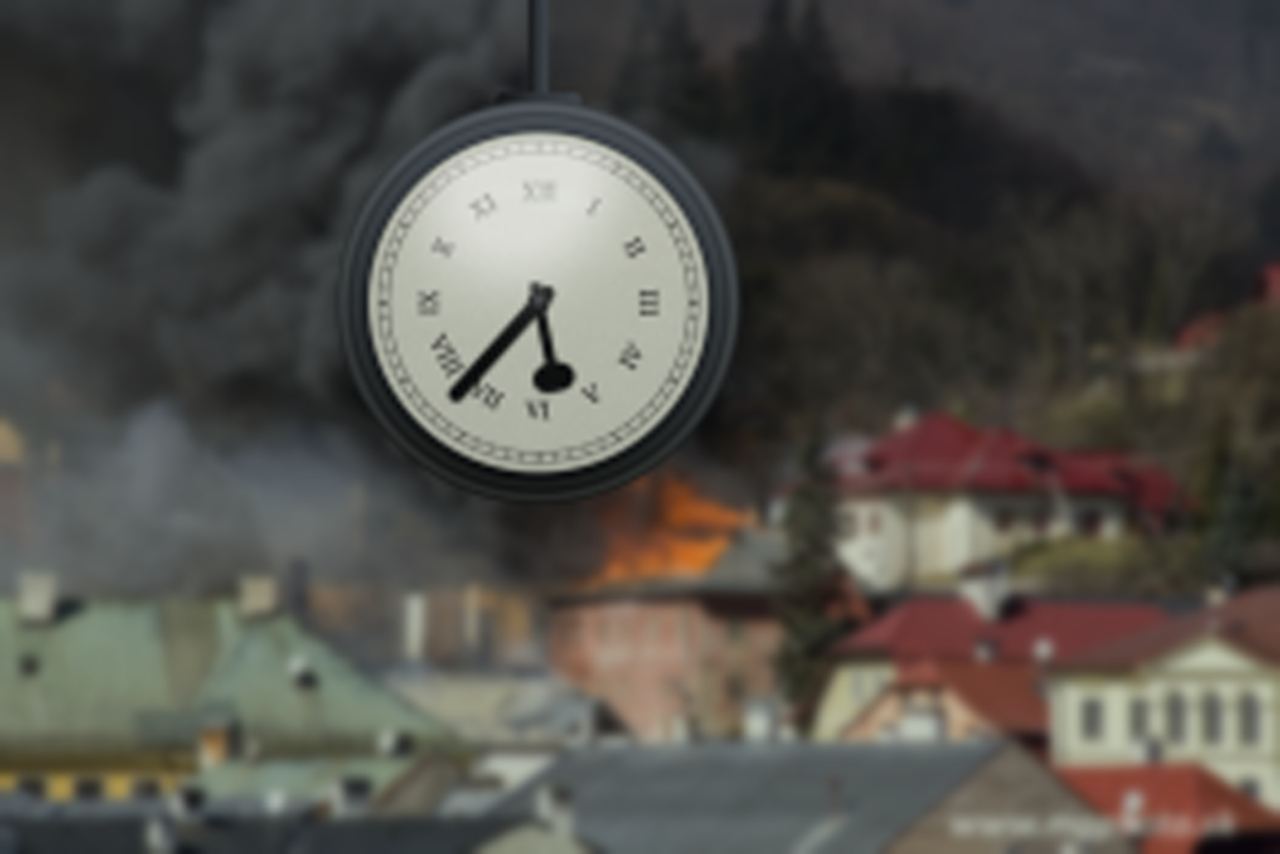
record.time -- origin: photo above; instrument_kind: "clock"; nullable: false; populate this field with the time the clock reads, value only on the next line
5:37
